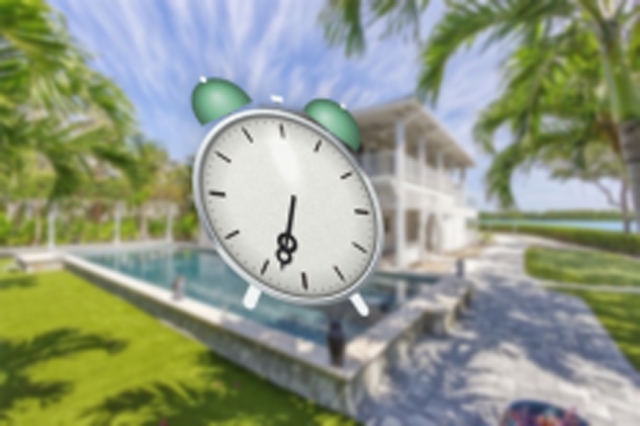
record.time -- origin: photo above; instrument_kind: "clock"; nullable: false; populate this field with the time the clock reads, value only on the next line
6:33
